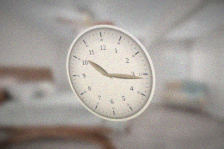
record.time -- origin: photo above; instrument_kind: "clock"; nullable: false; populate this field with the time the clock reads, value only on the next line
10:16
